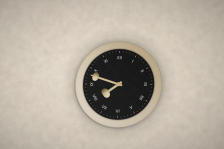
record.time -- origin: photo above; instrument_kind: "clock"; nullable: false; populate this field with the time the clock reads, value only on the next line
7:48
